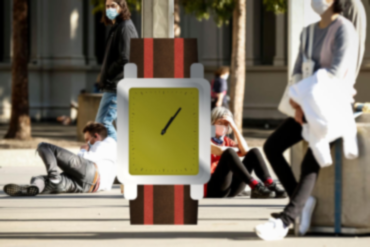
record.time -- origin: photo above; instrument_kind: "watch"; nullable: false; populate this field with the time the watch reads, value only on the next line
1:06
